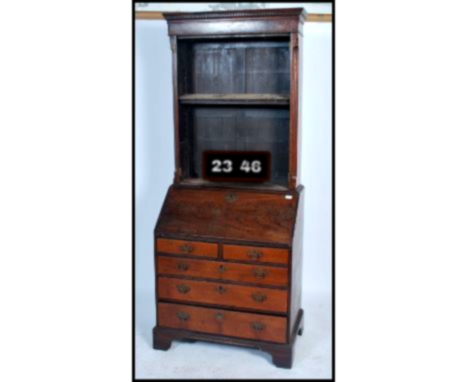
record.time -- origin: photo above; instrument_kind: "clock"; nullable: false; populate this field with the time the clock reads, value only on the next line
23:46
